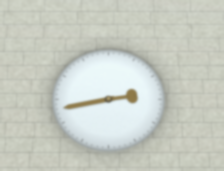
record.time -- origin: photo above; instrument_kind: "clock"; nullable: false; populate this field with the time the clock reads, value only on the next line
2:43
